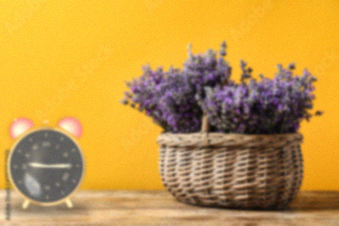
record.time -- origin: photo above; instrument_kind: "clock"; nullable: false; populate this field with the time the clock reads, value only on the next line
9:15
